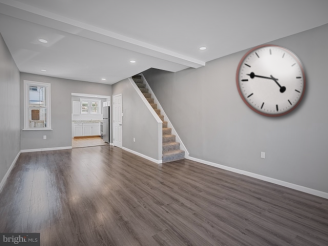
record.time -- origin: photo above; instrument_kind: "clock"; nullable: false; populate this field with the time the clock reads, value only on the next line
4:47
